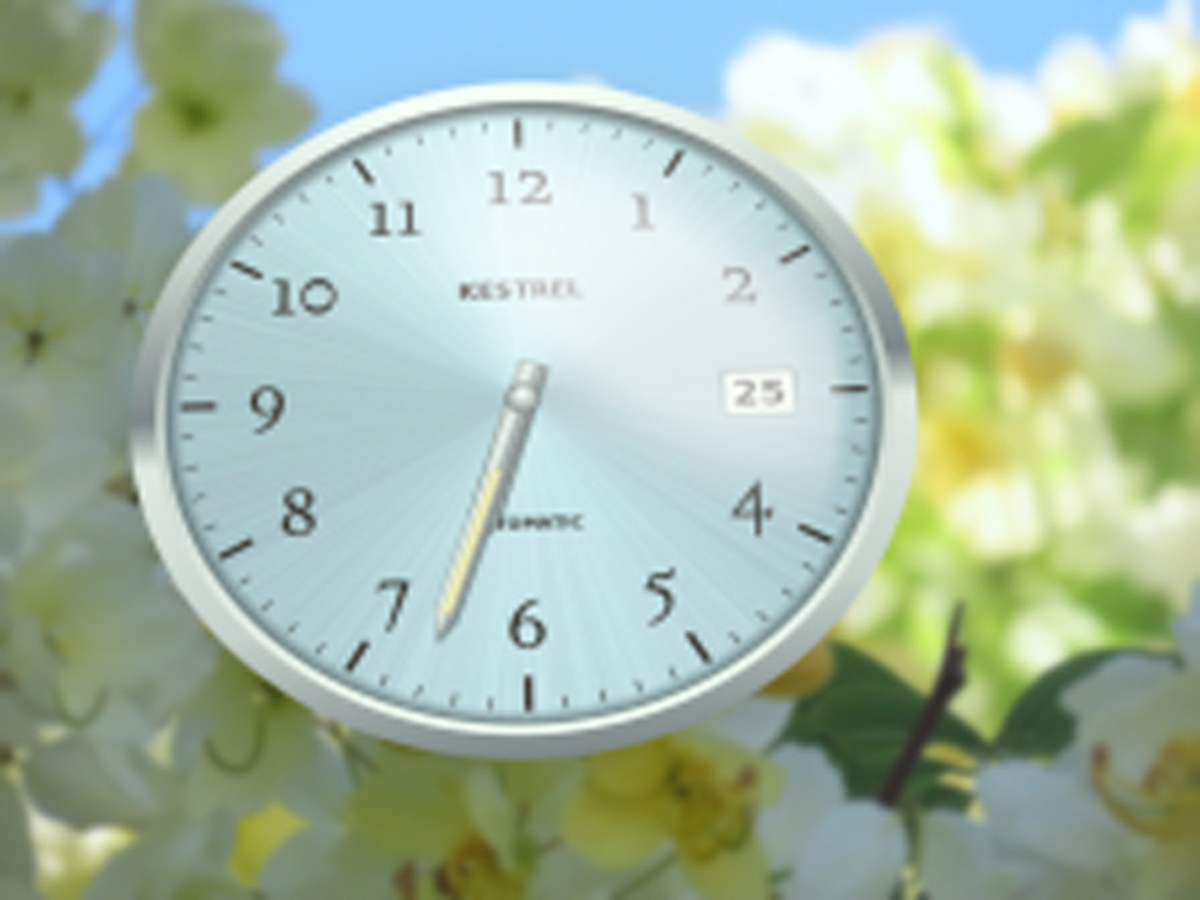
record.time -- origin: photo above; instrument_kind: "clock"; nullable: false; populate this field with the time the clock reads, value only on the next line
6:33
